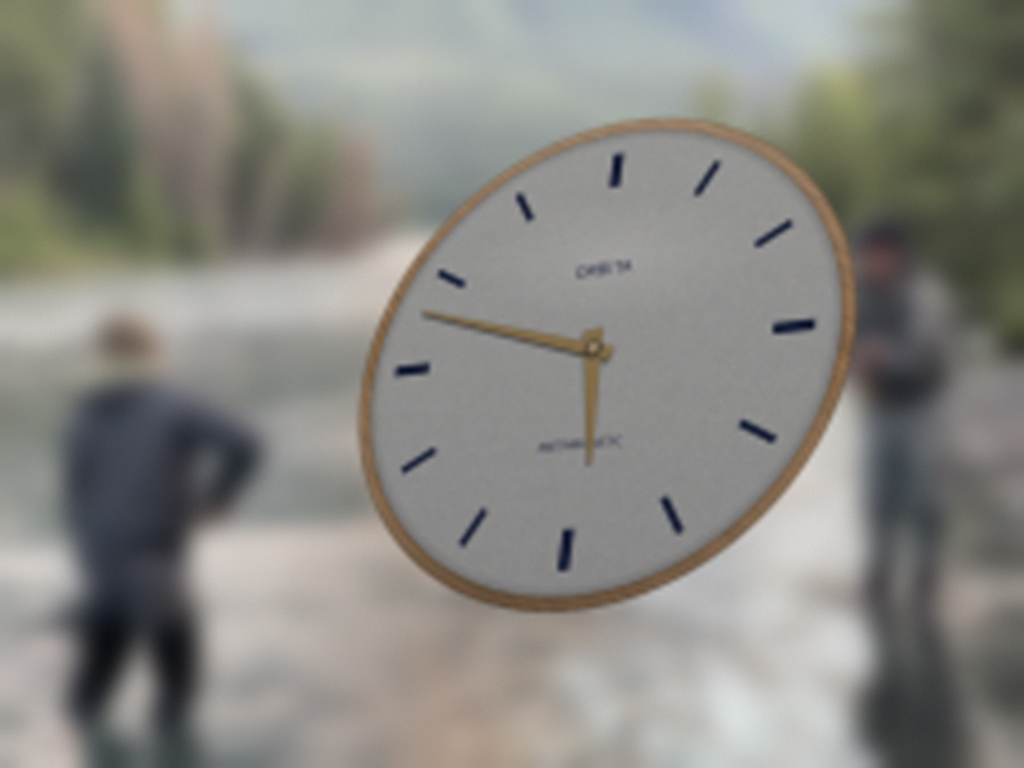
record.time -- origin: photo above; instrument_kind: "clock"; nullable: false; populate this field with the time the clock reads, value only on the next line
5:48
